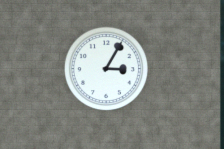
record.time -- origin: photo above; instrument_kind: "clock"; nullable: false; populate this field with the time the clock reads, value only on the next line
3:05
